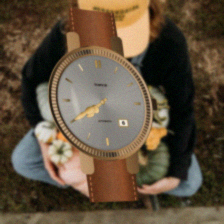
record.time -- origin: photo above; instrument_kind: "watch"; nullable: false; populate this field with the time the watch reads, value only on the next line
7:40
